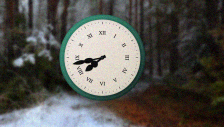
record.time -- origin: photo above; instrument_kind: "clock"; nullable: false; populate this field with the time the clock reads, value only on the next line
7:43
